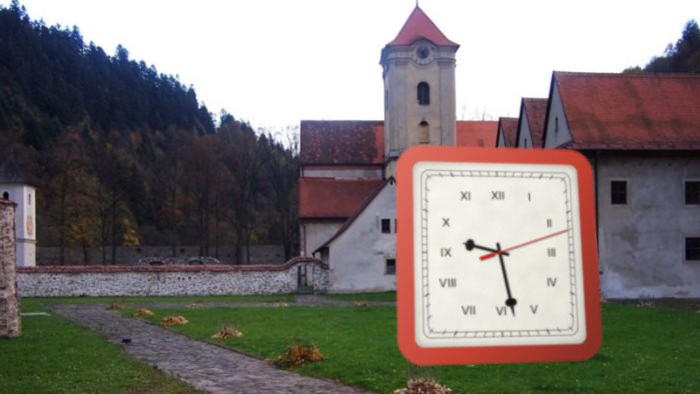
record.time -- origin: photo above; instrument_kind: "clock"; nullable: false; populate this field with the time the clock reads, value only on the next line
9:28:12
